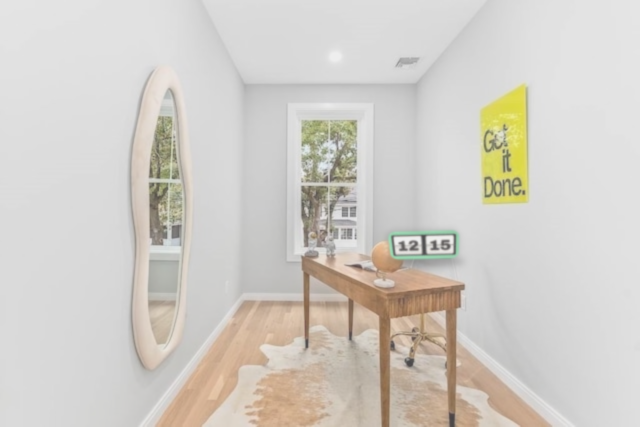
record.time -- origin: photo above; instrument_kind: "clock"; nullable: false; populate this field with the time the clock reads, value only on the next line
12:15
